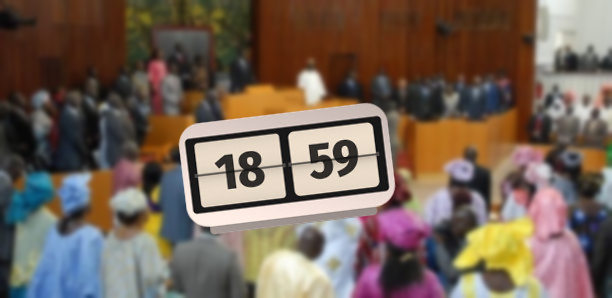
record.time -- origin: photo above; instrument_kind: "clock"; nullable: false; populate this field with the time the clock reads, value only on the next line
18:59
